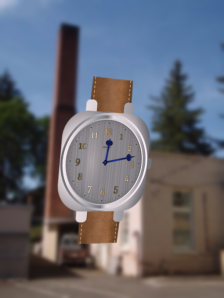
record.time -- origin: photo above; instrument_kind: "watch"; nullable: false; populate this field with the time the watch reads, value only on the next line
12:13
